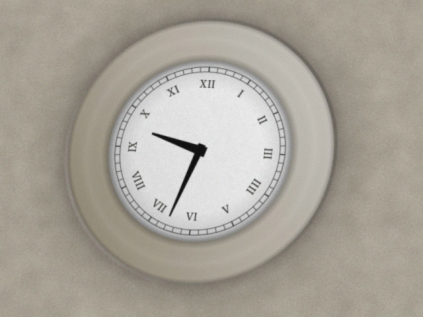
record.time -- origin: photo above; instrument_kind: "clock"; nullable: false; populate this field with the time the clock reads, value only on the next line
9:33
